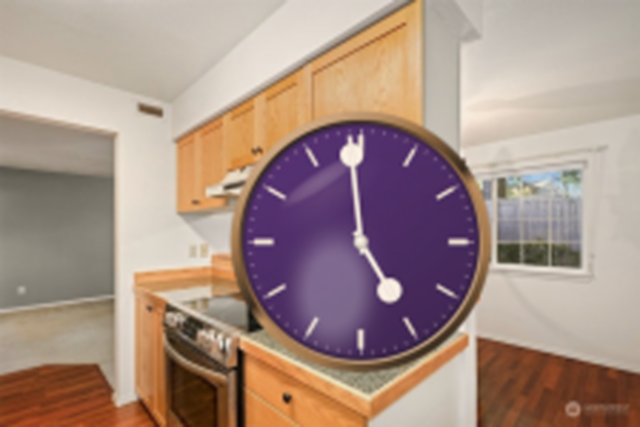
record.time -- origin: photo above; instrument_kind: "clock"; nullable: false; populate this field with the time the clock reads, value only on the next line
4:59
